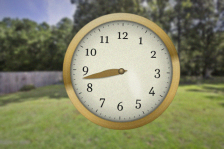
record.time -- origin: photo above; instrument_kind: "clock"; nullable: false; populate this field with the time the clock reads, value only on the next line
8:43
